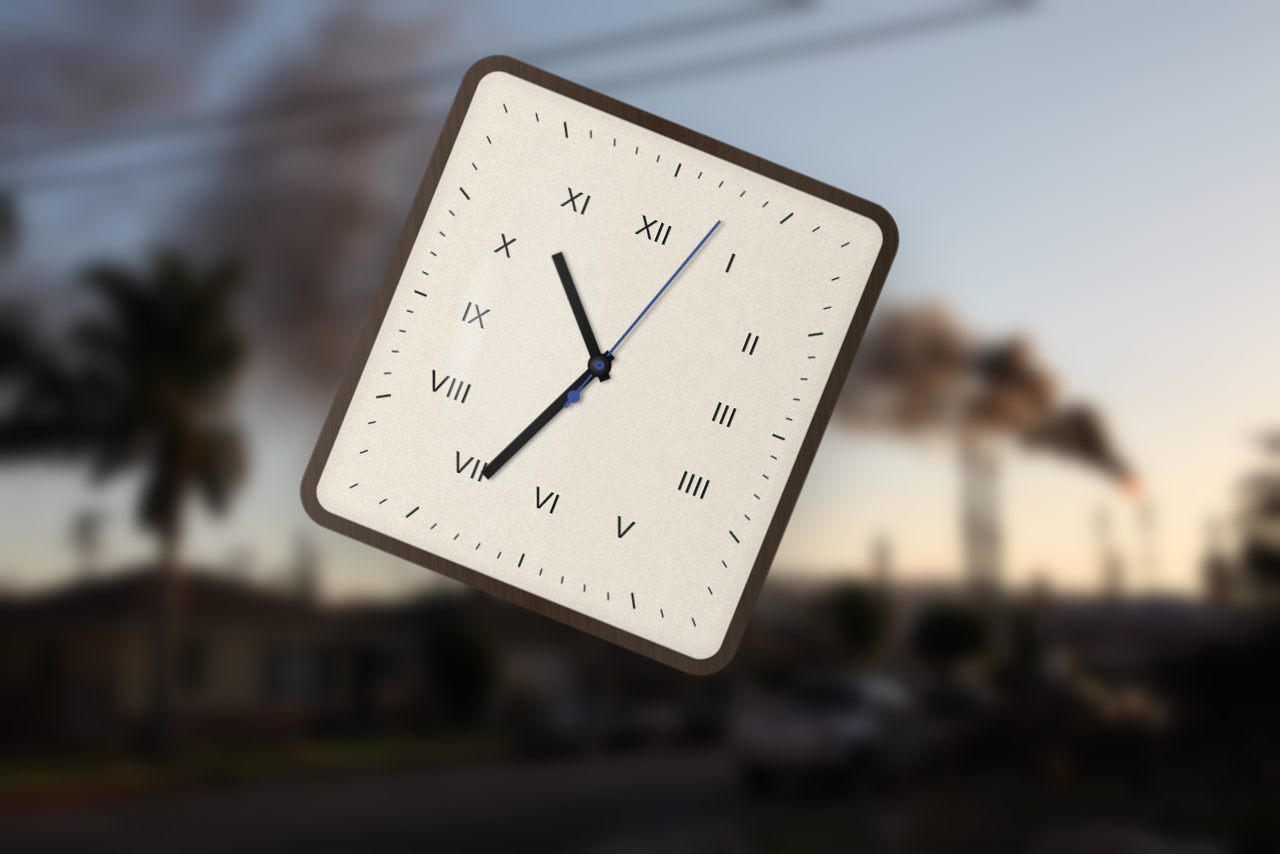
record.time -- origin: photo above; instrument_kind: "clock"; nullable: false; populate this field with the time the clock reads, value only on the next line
10:34:03
